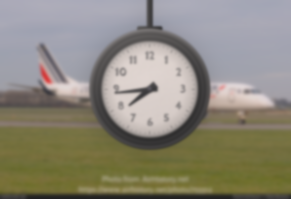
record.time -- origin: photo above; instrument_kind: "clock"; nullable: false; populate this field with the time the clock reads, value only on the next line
7:44
